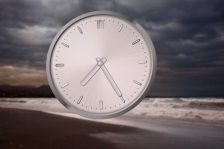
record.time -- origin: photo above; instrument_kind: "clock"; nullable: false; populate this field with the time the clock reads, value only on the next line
7:25
